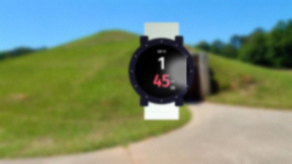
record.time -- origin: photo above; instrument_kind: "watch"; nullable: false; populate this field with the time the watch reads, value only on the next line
1:45
